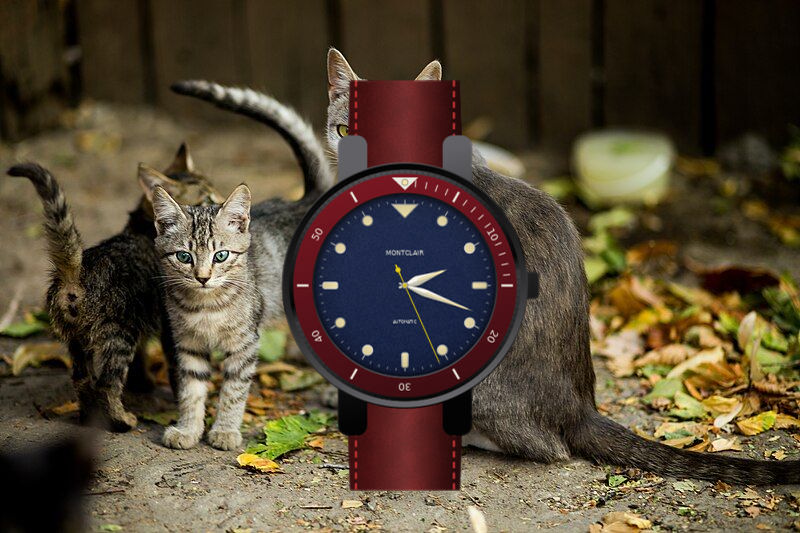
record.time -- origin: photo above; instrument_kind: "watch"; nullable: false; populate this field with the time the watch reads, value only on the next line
2:18:26
